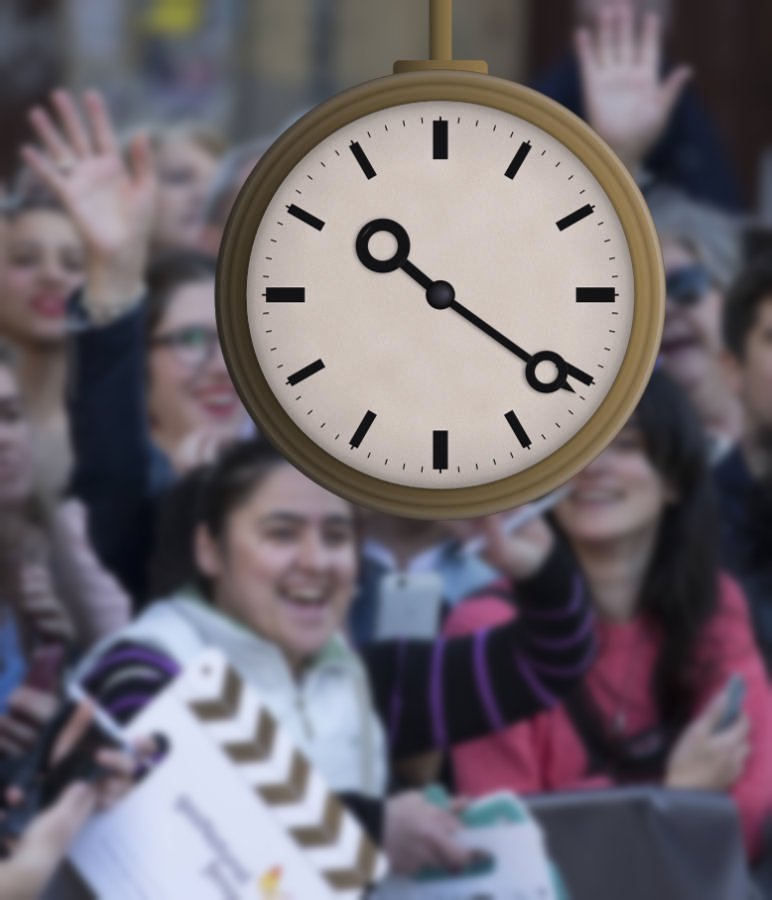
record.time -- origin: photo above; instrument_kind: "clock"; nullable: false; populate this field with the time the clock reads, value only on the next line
10:21
